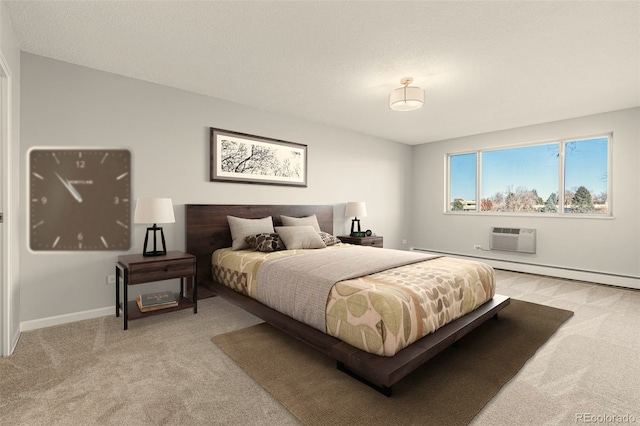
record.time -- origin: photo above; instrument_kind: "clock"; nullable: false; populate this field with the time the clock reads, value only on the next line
10:53
